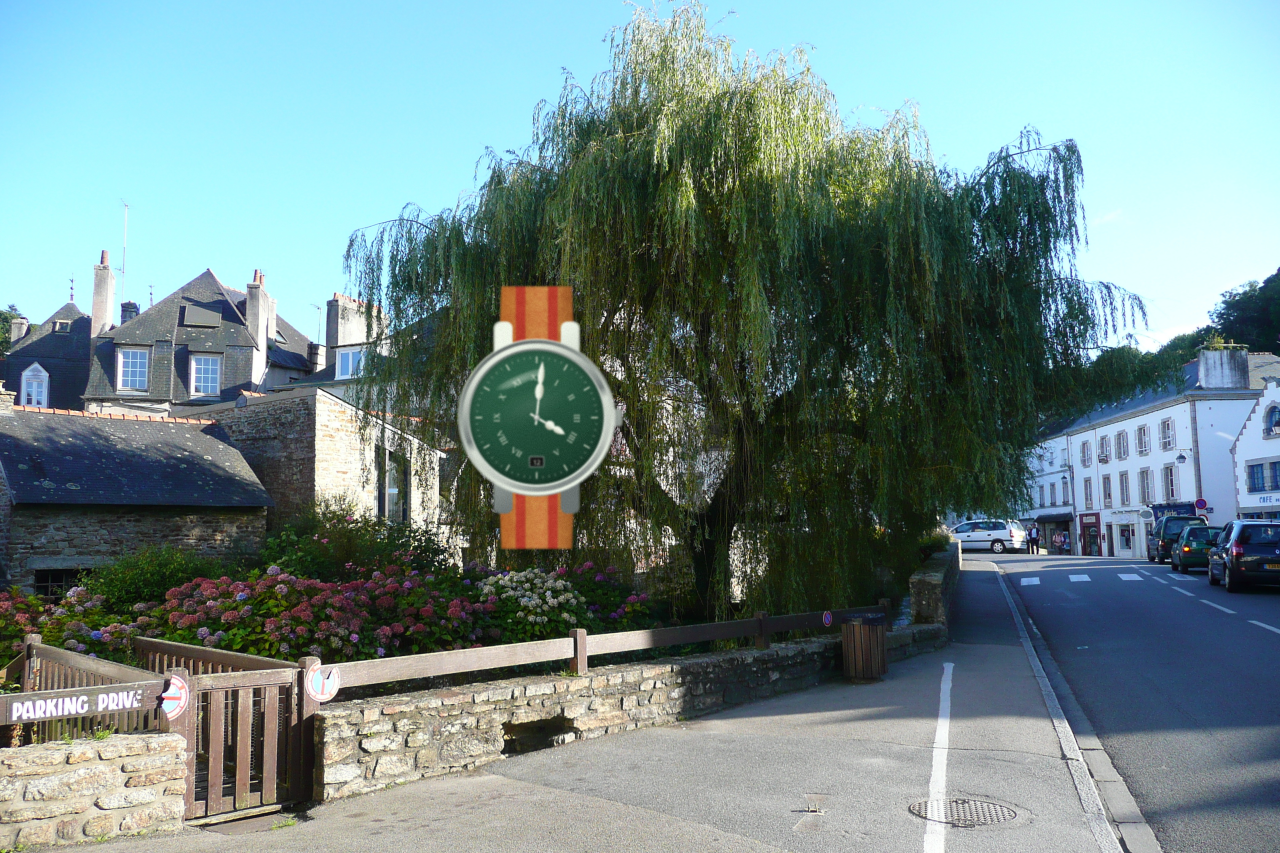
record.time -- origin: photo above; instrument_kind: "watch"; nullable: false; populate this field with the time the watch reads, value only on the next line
4:01
